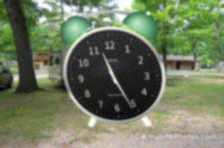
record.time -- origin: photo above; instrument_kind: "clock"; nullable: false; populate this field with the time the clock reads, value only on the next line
11:26
